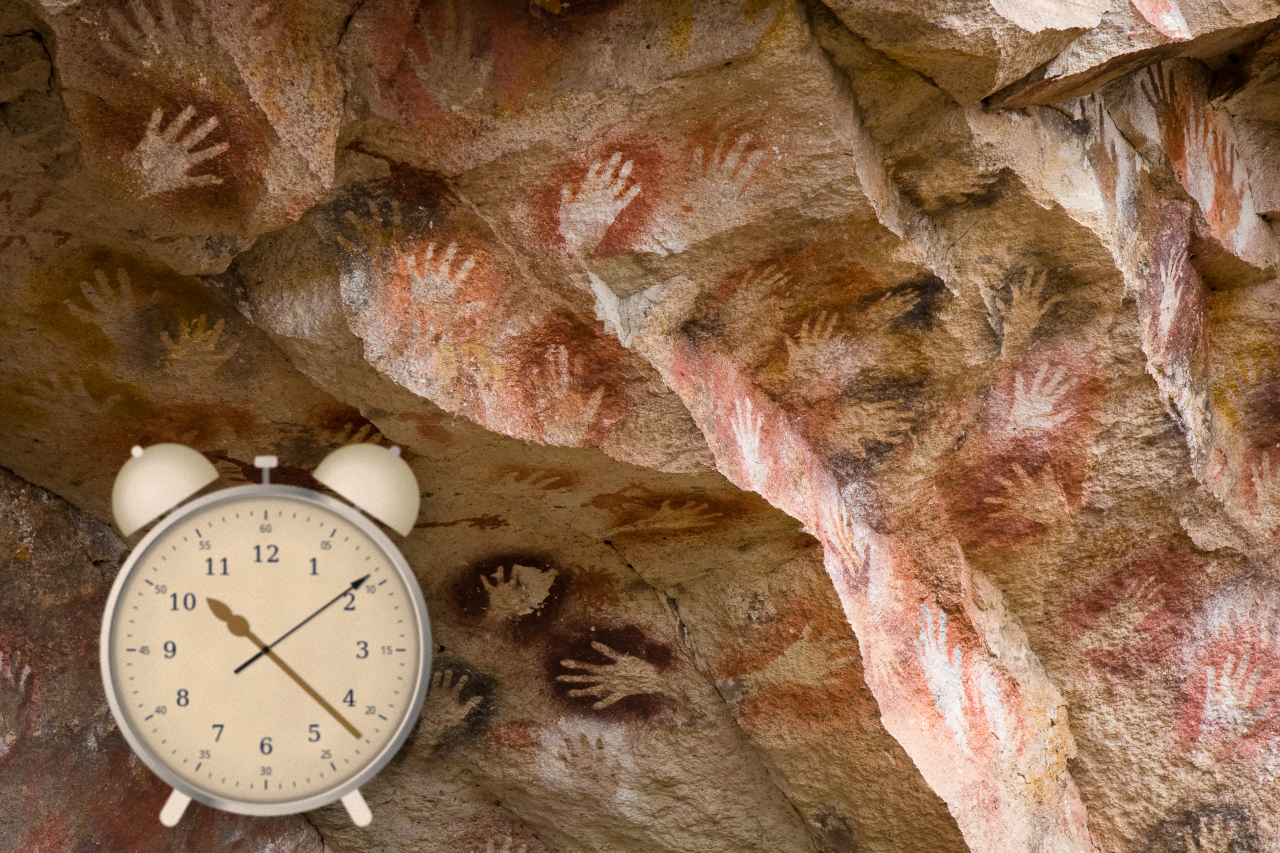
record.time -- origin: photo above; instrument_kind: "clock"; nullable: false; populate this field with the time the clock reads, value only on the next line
10:22:09
